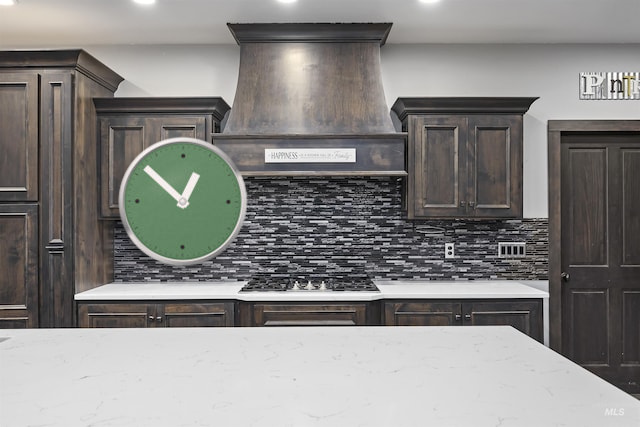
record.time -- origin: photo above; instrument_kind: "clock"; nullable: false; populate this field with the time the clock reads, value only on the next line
12:52
